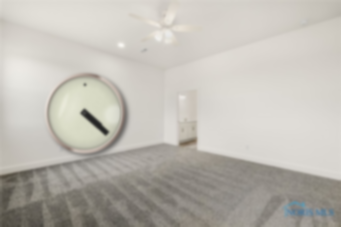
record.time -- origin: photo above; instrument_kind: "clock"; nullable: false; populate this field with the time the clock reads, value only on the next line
4:22
